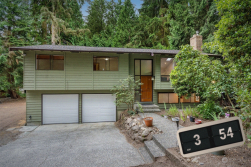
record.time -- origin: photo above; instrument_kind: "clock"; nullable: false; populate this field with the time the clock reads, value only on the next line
3:54
